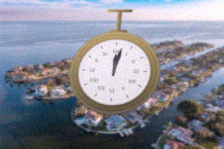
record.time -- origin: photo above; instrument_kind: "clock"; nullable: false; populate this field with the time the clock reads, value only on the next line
12:02
